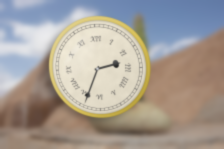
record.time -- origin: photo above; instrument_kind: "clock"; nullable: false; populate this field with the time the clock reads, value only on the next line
2:34
